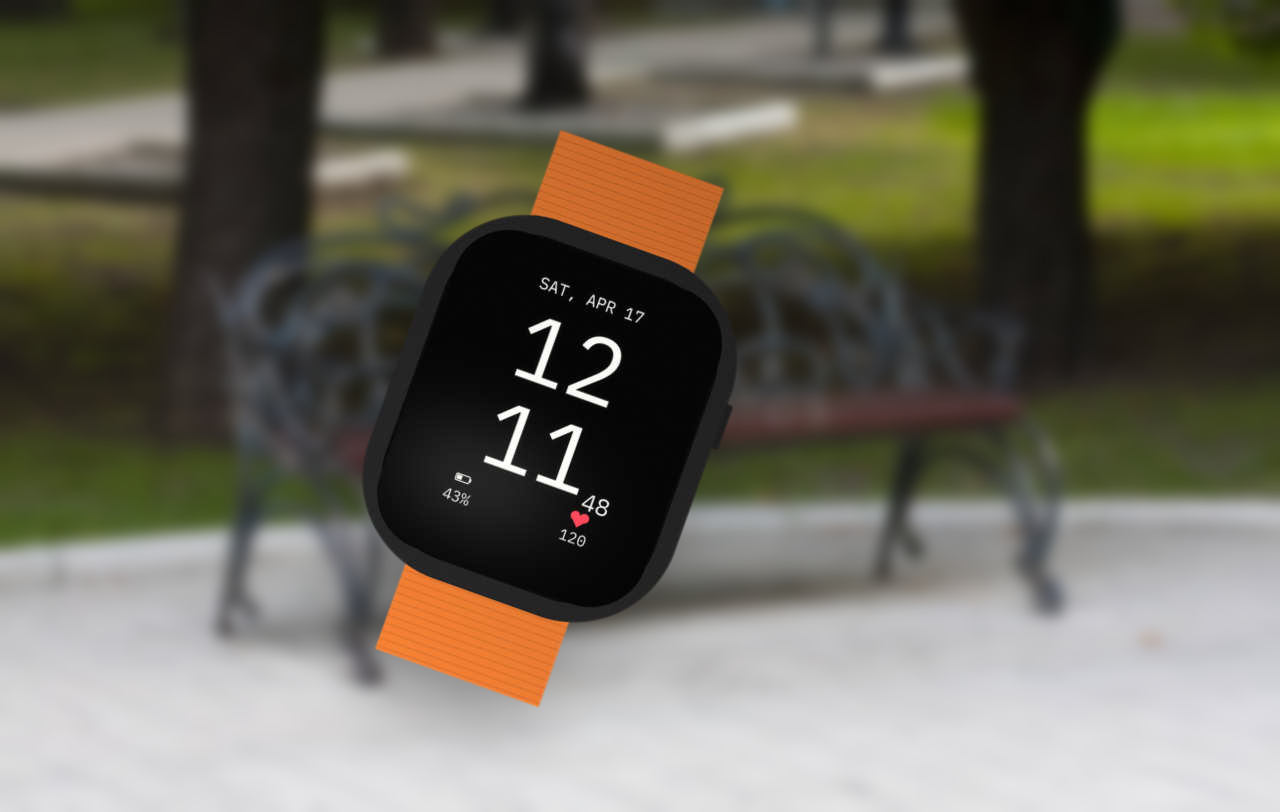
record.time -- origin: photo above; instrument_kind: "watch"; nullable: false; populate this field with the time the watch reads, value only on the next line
12:11:48
